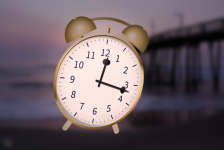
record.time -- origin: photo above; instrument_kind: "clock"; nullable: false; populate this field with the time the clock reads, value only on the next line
12:17
